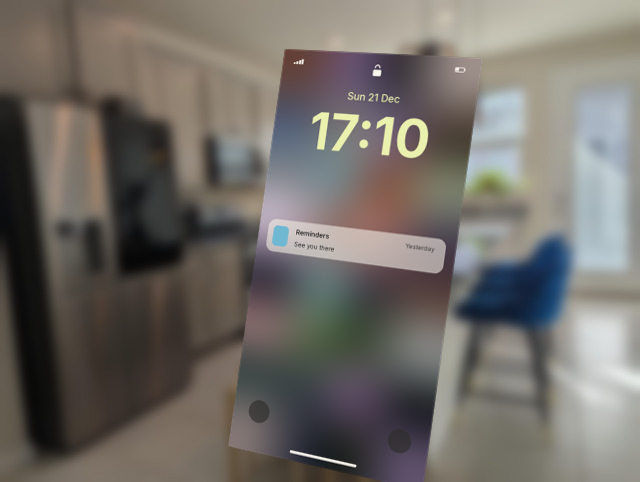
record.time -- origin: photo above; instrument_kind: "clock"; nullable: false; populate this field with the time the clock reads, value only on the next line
17:10
